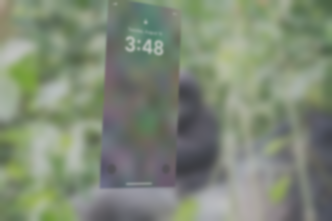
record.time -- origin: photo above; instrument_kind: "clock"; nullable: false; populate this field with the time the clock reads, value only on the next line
3:48
